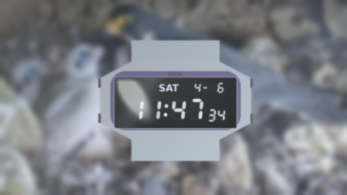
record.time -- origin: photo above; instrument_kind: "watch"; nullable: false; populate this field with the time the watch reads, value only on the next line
11:47:34
